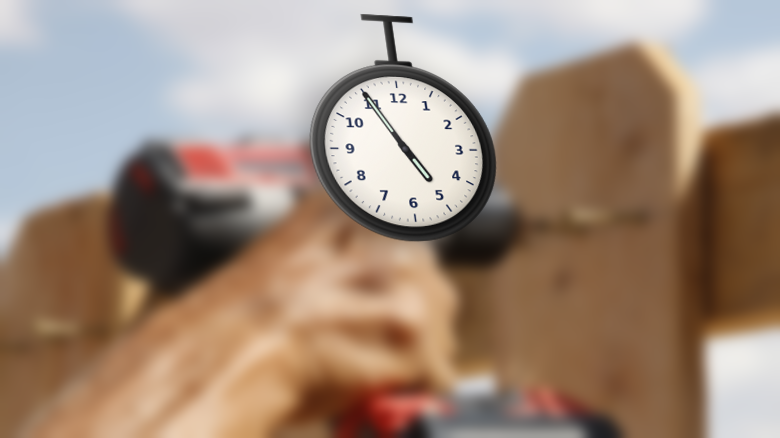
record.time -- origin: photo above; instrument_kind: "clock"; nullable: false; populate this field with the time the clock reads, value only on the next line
4:55
